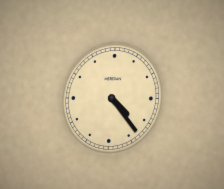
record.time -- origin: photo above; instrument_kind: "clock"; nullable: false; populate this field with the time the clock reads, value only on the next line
4:23
